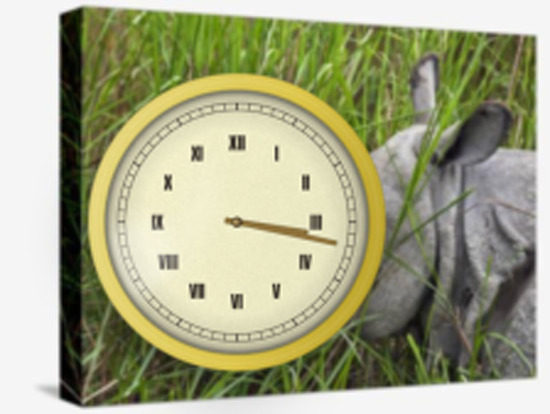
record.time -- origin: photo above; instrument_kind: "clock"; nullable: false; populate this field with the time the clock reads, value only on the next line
3:17
